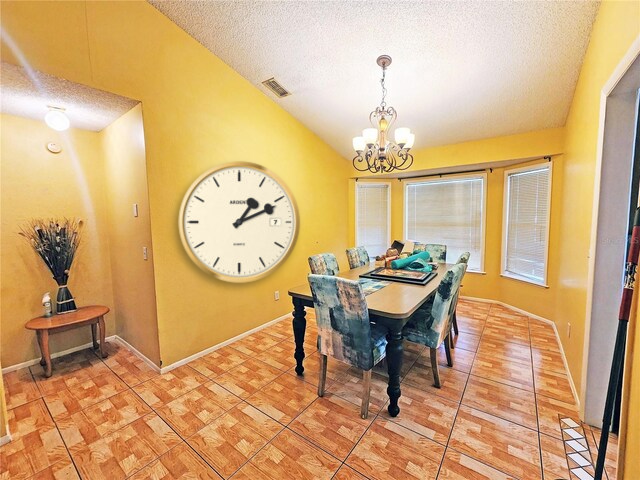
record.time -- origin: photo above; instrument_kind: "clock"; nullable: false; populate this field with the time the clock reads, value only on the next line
1:11
